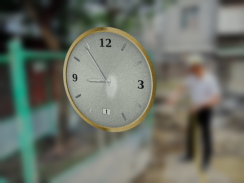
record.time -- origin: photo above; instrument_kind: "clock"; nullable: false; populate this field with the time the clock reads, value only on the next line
8:54
